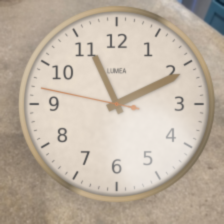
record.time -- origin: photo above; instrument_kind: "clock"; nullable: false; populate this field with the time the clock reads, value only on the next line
11:10:47
